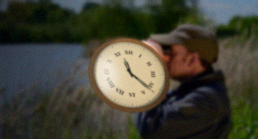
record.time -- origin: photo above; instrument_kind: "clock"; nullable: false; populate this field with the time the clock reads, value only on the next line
11:22
